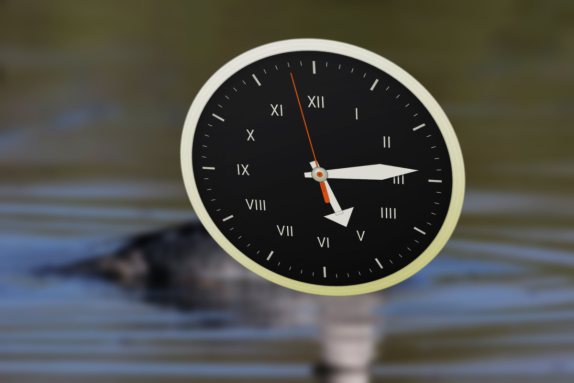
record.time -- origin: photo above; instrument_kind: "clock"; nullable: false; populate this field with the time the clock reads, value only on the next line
5:13:58
